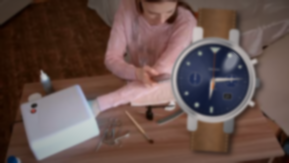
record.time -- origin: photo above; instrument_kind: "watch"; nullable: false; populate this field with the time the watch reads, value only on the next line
6:14
